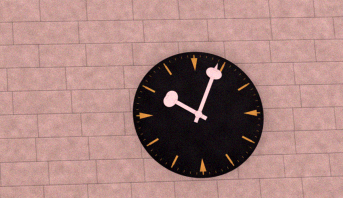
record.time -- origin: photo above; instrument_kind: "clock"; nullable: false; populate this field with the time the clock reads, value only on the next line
10:04
